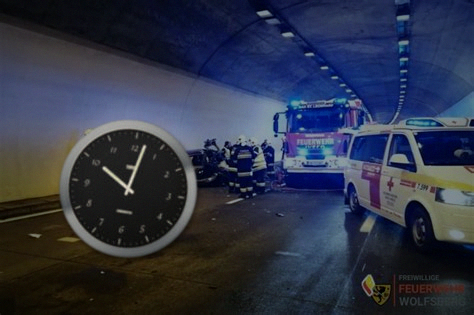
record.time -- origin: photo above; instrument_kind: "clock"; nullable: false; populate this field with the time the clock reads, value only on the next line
10:02
